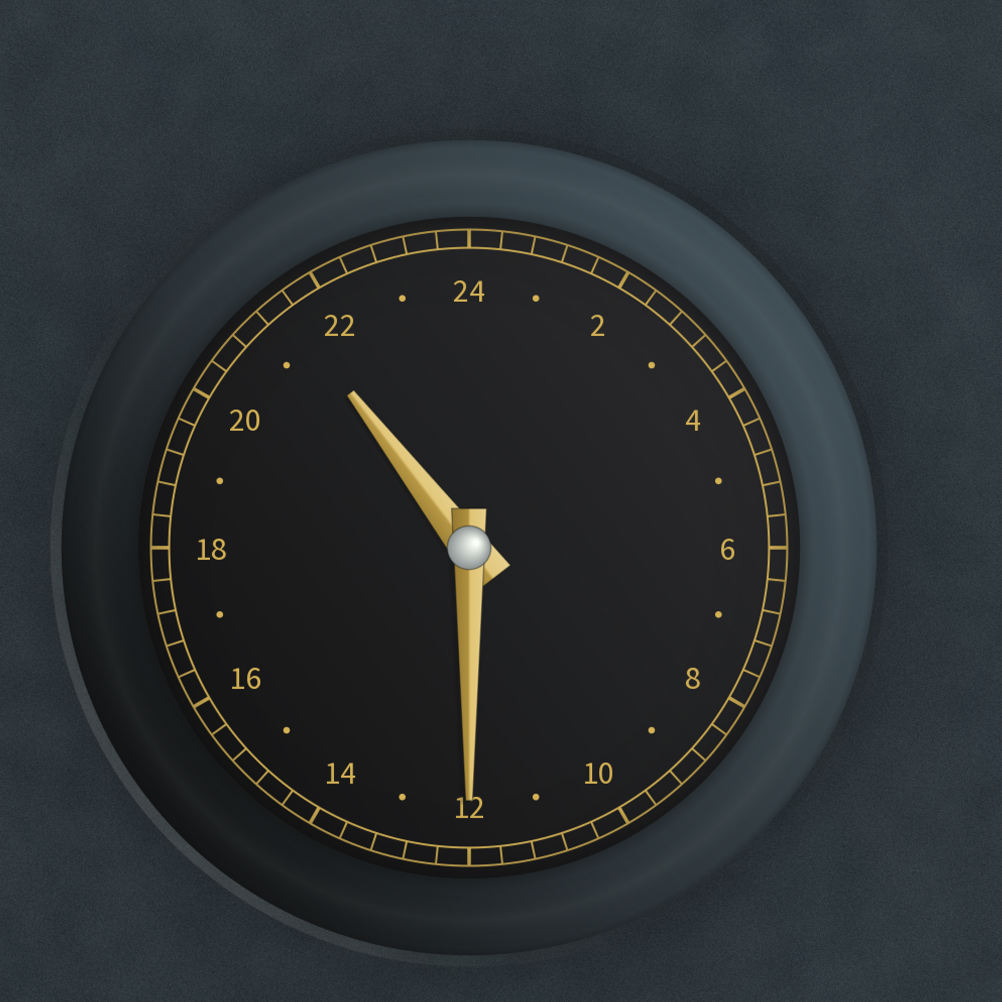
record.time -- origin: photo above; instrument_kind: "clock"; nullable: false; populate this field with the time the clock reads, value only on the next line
21:30
